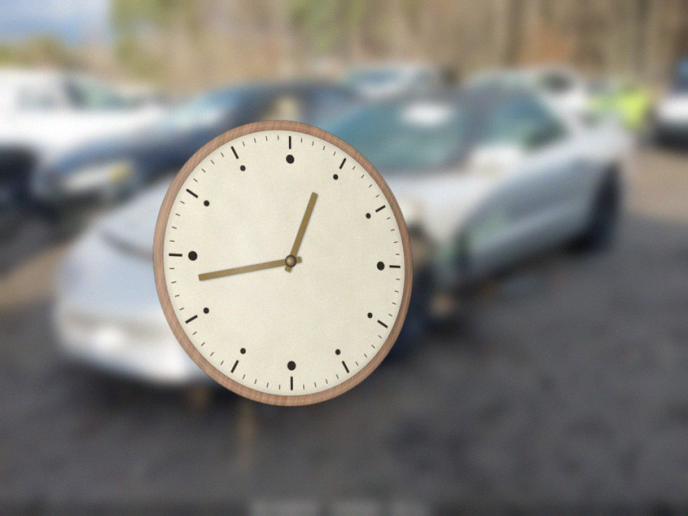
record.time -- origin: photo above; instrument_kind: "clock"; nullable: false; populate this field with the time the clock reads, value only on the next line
12:43
